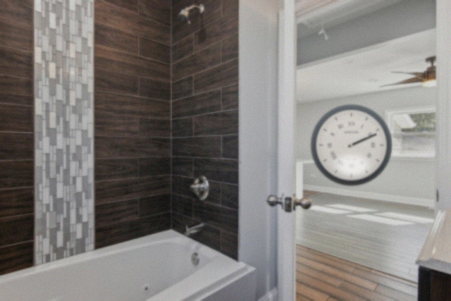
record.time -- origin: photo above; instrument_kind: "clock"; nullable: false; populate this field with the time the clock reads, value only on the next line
2:11
